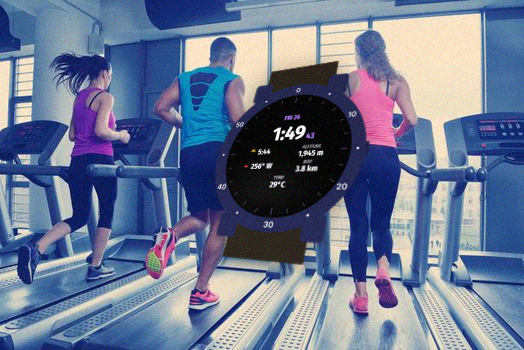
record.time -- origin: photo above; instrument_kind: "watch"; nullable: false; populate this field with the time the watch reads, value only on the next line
1:49:43
